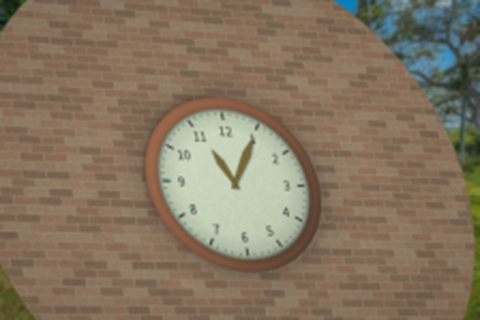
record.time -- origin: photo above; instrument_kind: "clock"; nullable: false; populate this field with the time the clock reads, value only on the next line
11:05
